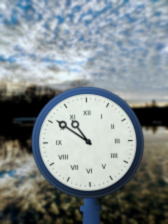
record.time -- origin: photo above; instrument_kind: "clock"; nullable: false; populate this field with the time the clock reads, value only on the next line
10:51
